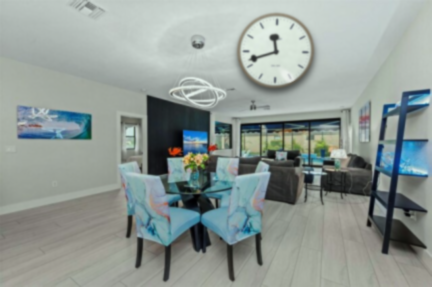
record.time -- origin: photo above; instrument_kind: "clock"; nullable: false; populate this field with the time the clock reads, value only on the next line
11:42
